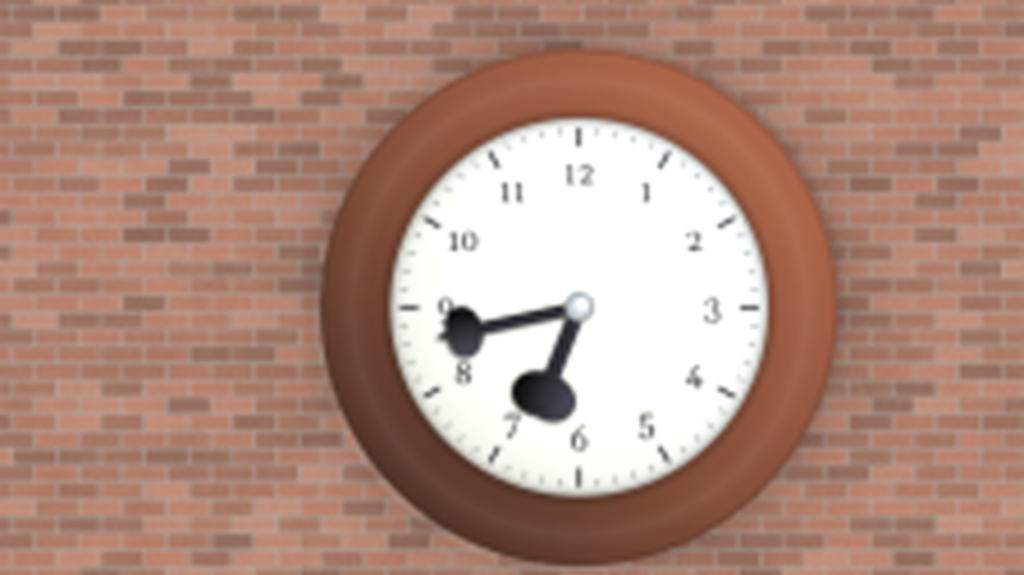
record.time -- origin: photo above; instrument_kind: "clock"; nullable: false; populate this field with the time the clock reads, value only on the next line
6:43
